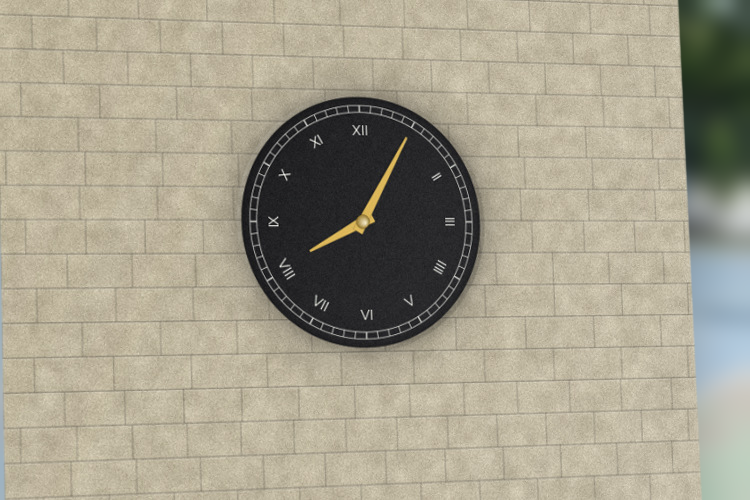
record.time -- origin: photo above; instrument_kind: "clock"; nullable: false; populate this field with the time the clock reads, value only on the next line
8:05
